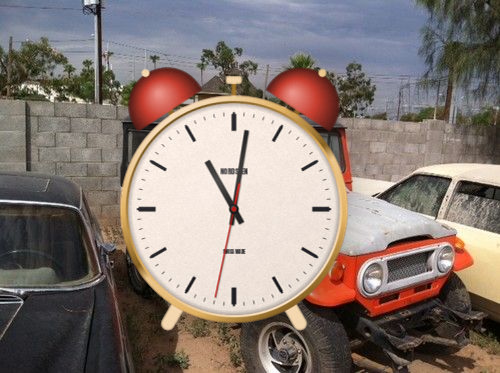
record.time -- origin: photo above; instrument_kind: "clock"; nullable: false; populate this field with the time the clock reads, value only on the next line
11:01:32
